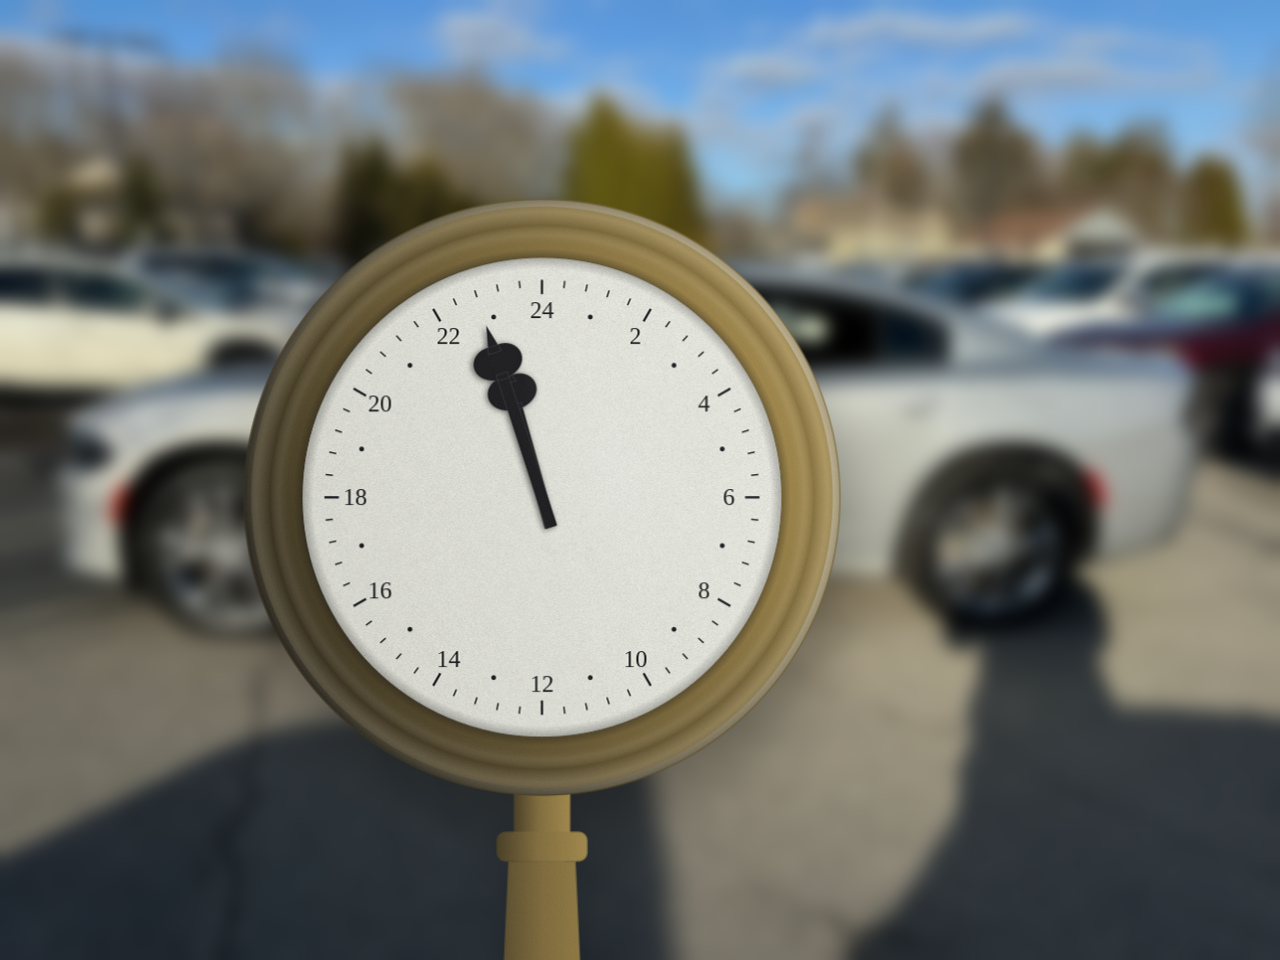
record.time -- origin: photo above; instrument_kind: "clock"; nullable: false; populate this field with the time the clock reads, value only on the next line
22:57
